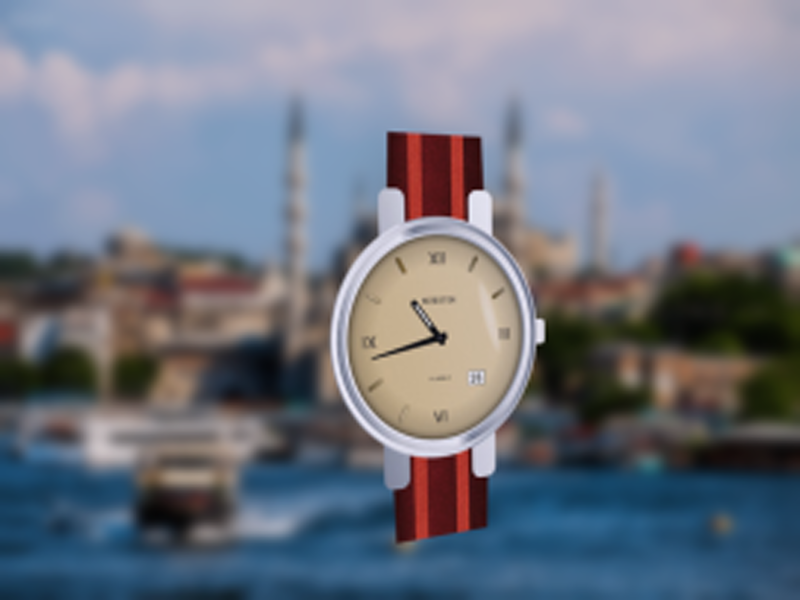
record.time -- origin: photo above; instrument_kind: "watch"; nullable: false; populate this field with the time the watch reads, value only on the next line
10:43
